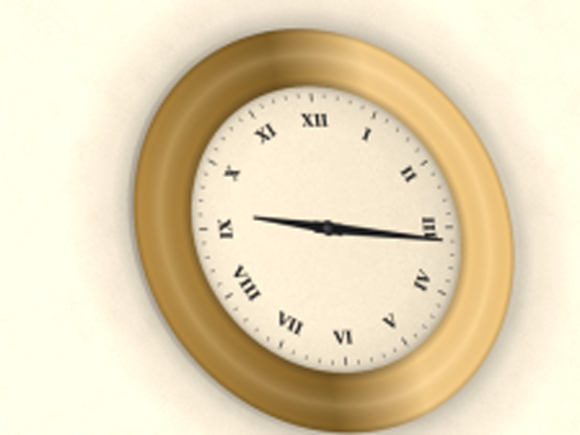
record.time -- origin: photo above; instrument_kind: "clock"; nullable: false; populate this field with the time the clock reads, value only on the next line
9:16
